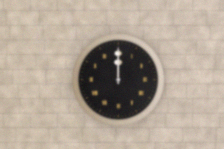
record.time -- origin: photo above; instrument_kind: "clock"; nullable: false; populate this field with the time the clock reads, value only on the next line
12:00
